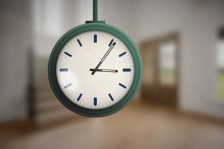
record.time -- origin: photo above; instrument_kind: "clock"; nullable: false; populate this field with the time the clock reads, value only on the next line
3:06
